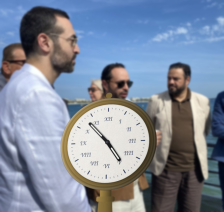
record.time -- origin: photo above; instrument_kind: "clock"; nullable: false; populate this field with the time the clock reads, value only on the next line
4:53
